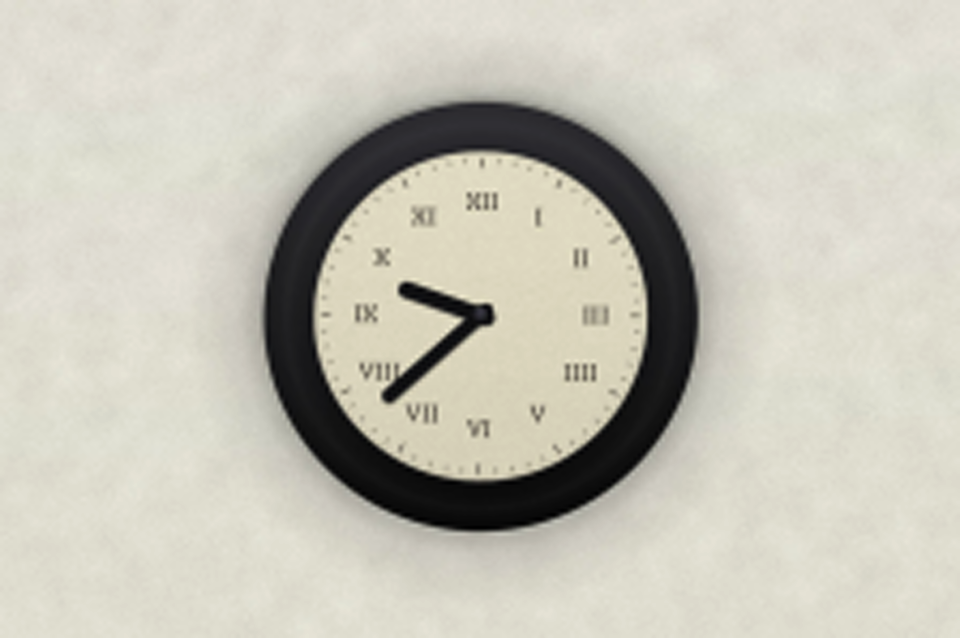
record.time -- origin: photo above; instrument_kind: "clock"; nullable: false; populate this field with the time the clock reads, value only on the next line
9:38
